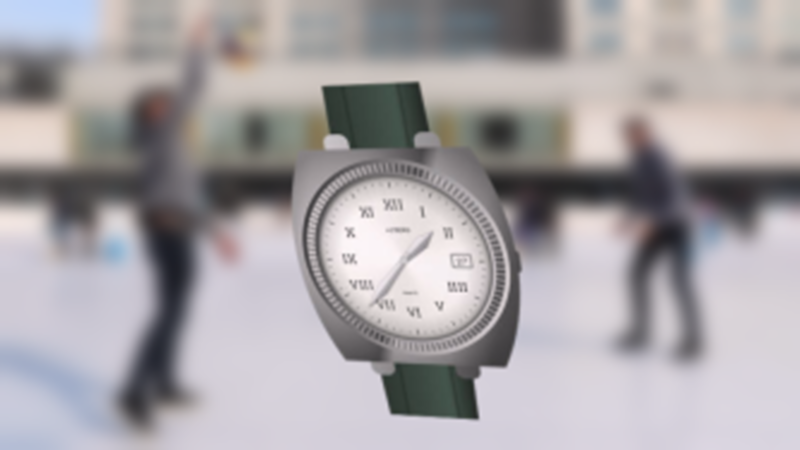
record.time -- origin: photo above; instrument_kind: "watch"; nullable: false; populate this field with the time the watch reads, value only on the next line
1:37
